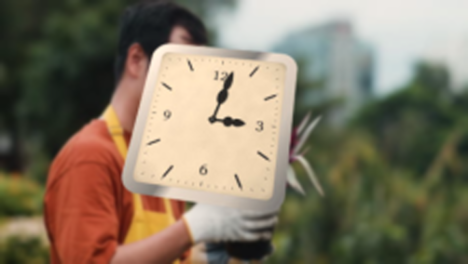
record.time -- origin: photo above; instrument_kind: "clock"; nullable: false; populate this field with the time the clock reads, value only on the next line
3:02
